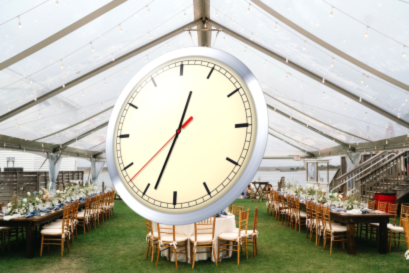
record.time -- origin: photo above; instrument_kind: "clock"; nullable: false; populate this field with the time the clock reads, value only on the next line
12:33:38
